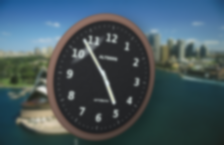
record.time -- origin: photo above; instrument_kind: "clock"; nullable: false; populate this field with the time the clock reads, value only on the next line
4:53
